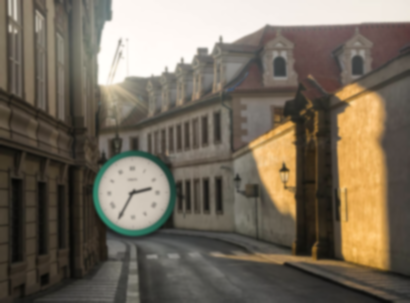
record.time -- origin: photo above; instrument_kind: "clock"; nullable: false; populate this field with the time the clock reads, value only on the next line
2:35
